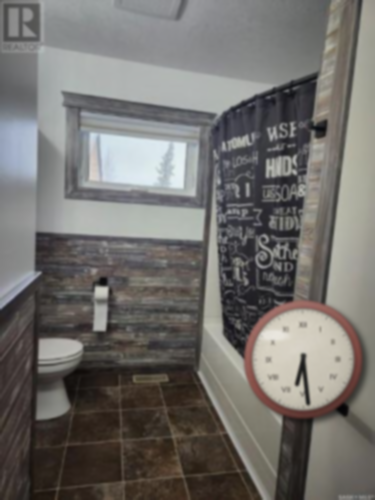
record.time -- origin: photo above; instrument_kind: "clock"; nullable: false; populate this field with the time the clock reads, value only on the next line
6:29
